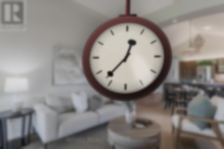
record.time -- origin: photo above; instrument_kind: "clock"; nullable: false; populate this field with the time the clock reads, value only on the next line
12:37
